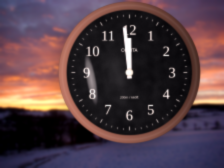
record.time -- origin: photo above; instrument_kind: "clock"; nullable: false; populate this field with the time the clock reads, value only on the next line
11:59
